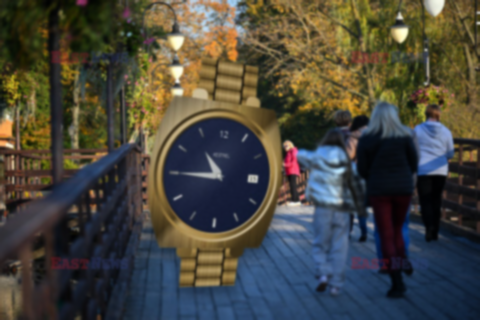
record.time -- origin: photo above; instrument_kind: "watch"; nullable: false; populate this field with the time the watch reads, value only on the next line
10:45
